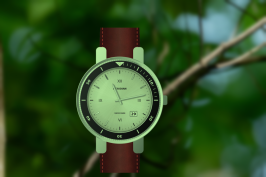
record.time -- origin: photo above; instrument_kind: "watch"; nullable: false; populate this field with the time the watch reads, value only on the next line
11:13
